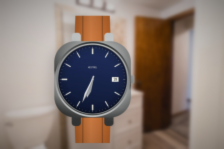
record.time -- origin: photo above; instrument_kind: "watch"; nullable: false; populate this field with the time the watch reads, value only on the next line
6:34
